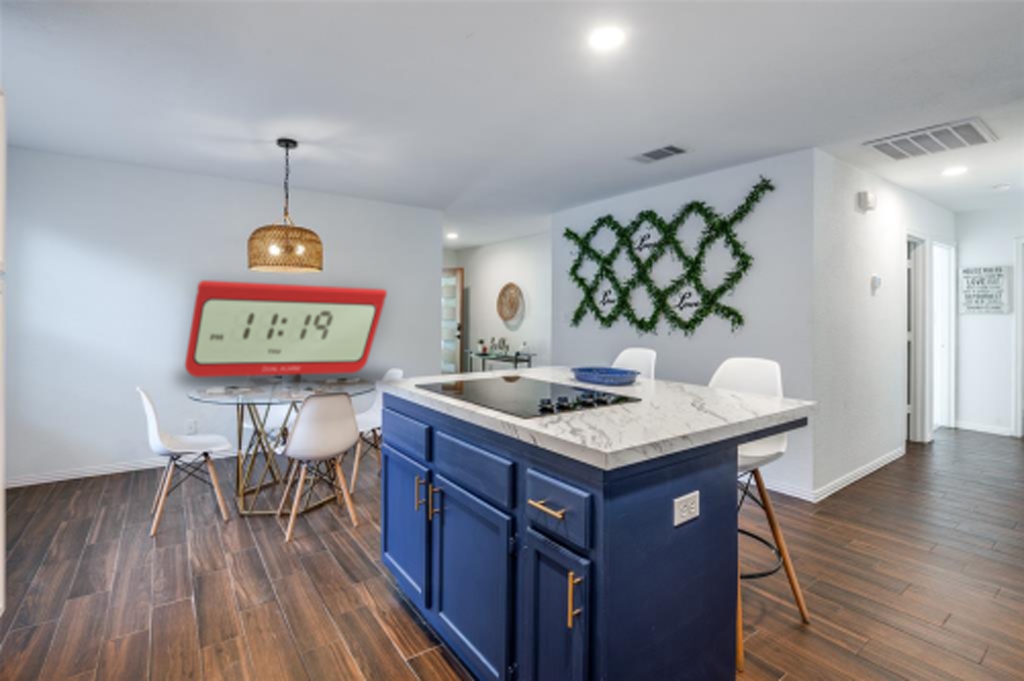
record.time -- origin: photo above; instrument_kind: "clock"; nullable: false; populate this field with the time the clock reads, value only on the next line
11:19
